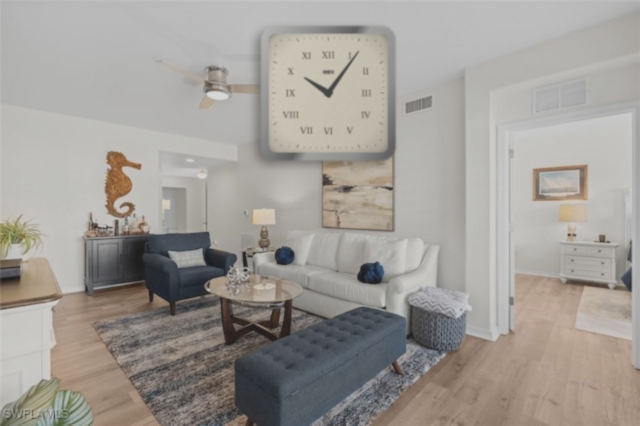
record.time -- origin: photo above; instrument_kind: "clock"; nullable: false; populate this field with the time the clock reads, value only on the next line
10:06
